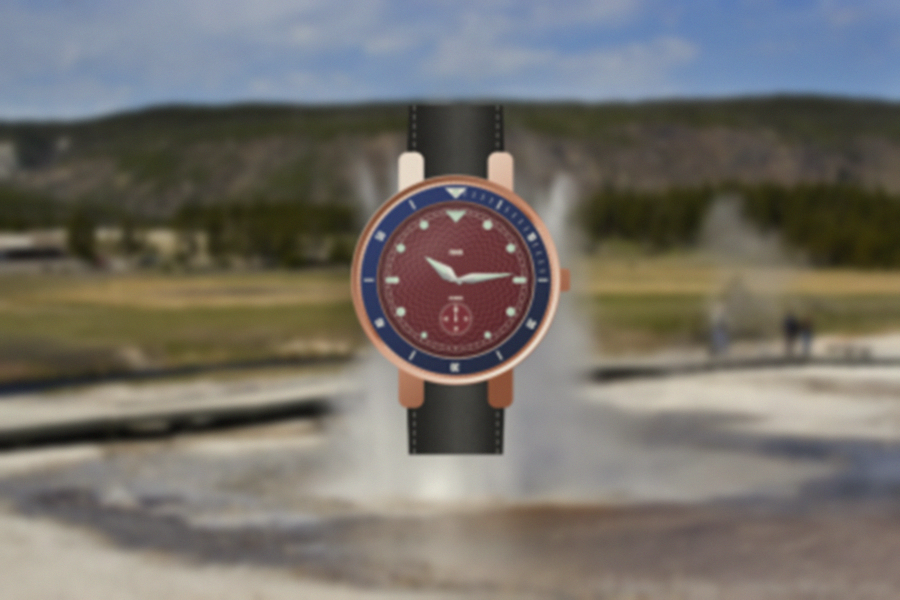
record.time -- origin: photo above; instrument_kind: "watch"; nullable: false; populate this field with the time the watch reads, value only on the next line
10:14
